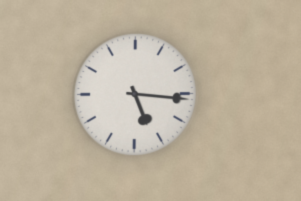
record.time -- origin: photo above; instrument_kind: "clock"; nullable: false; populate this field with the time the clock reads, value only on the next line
5:16
